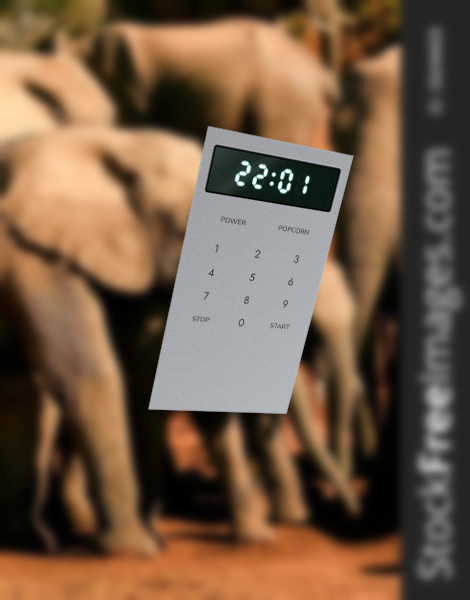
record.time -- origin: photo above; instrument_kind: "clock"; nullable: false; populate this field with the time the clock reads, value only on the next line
22:01
